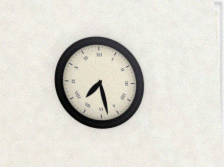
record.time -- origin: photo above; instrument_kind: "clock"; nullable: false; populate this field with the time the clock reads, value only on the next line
7:28
